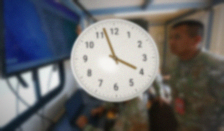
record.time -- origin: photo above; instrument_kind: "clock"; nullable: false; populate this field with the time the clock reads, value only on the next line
3:57
